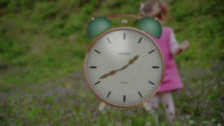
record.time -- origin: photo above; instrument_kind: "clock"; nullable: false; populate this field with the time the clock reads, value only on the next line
1:41
